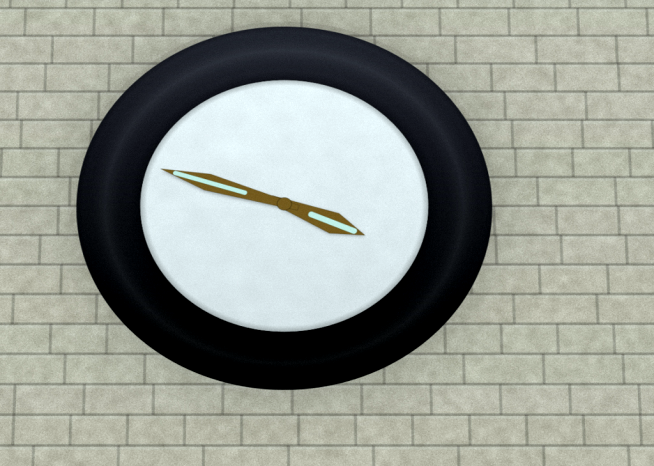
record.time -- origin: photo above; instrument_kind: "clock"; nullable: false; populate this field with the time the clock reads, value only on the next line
3:48
